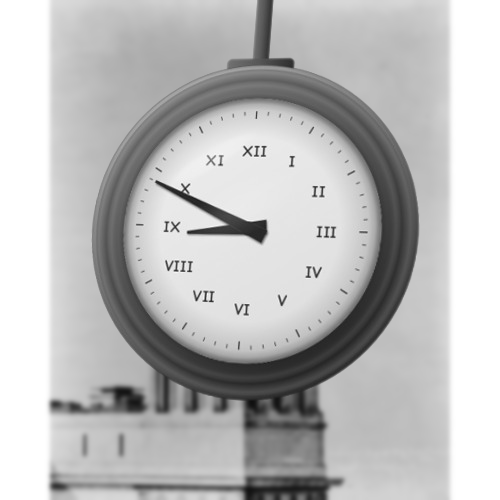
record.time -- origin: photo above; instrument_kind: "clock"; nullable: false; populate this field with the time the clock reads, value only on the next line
8:49
